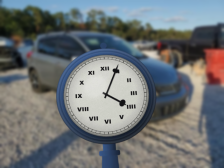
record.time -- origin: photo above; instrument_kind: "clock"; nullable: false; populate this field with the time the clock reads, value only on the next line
4:04
